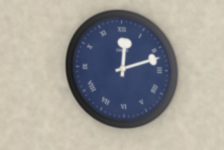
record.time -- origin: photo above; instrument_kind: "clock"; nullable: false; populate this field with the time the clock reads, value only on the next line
12:12
